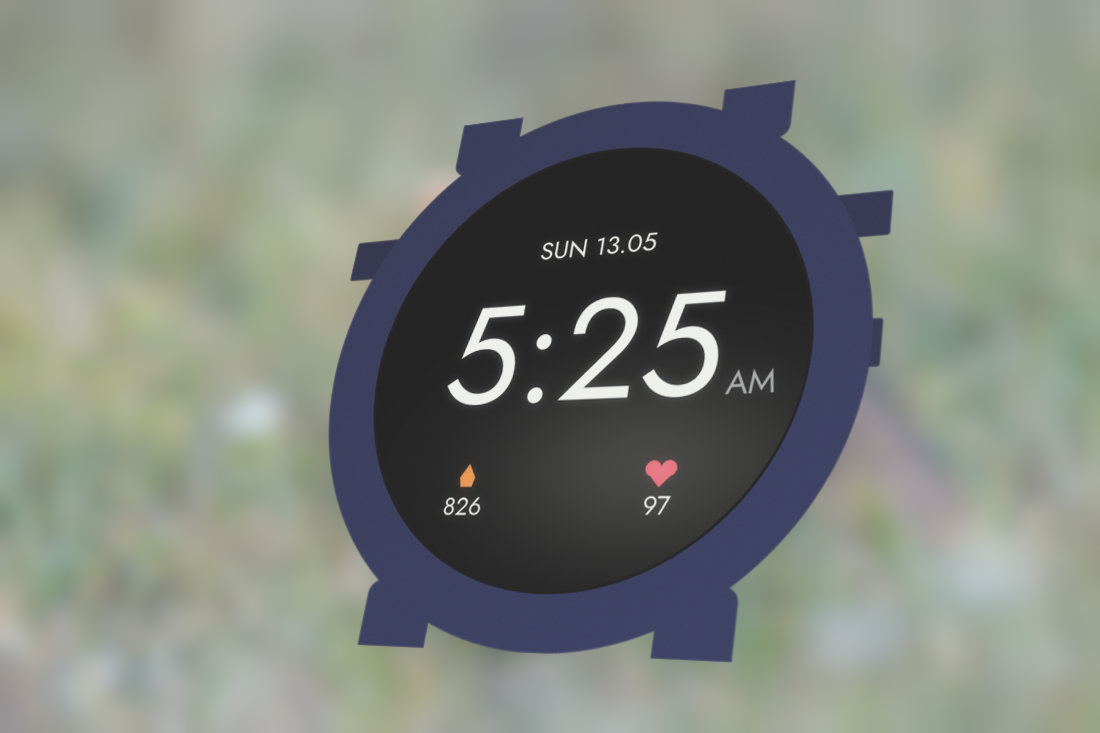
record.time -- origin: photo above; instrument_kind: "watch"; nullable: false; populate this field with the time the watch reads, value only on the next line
5:25
